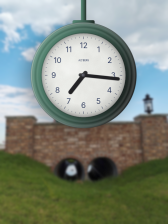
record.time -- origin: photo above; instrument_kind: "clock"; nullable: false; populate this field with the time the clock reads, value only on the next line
7:16
